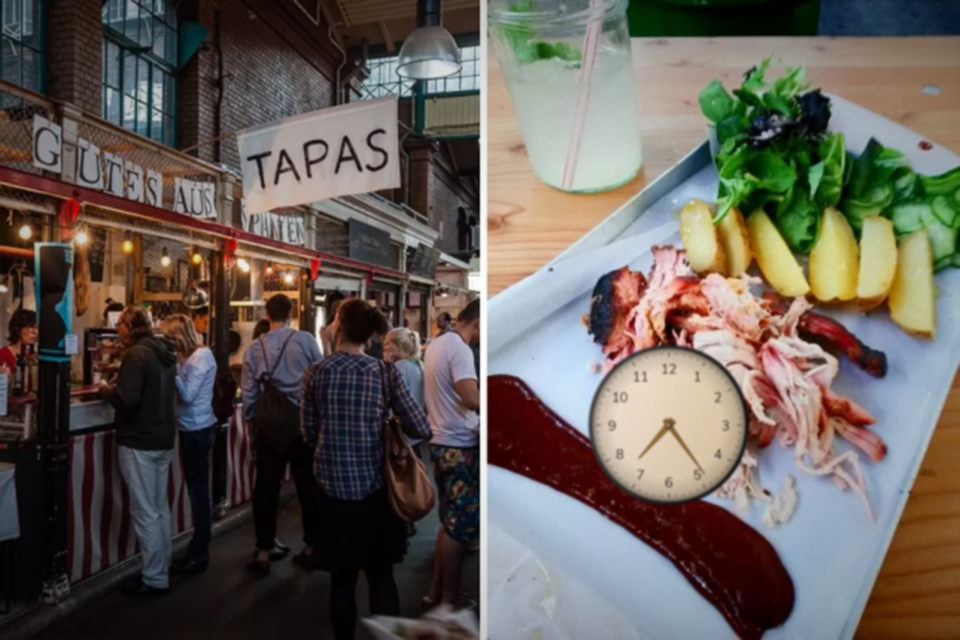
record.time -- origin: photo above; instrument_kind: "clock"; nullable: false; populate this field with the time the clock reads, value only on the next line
7:24
